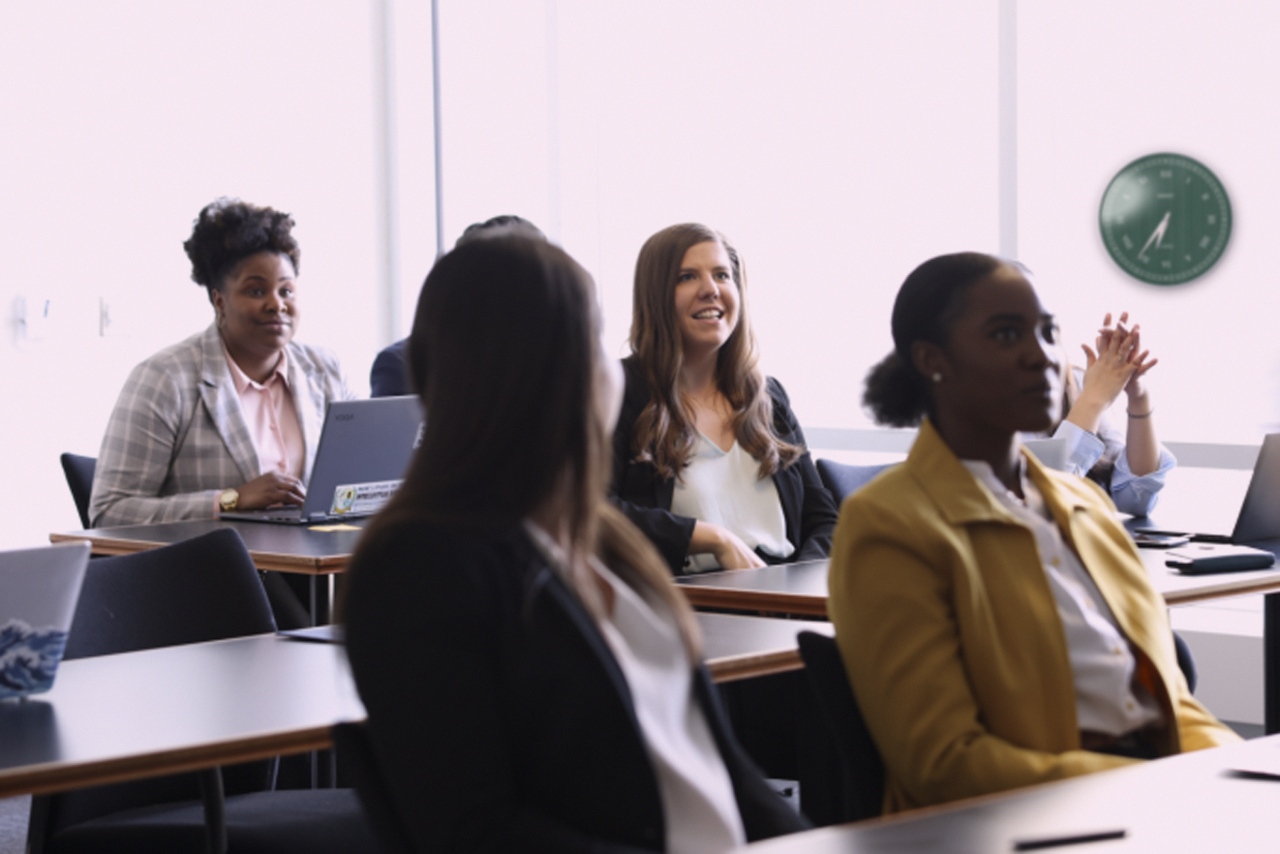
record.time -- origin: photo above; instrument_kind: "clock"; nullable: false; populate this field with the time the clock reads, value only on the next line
6:36
